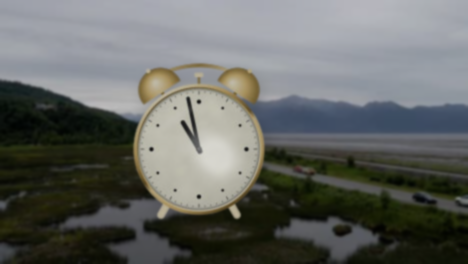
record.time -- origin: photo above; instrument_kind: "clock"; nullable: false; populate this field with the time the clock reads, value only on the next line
10:58
